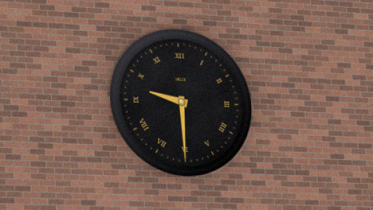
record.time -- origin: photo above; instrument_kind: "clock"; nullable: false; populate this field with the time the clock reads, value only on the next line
9:30
